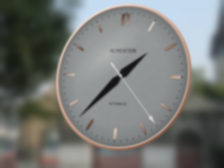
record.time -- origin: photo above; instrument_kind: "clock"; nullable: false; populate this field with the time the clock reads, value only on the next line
1:37:23
